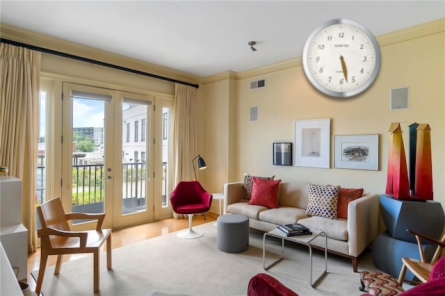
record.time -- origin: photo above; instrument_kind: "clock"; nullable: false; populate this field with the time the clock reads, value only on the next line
5:28
